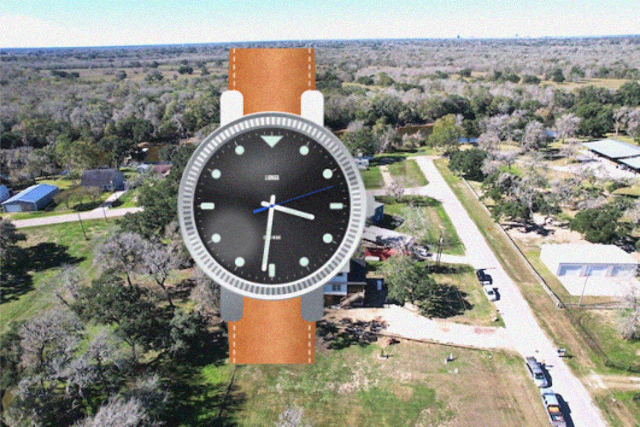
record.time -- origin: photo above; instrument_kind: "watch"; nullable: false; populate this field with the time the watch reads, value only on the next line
3:31:12
